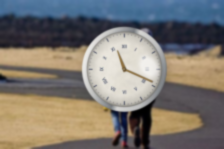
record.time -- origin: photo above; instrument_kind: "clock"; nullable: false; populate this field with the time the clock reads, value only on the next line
11:19
